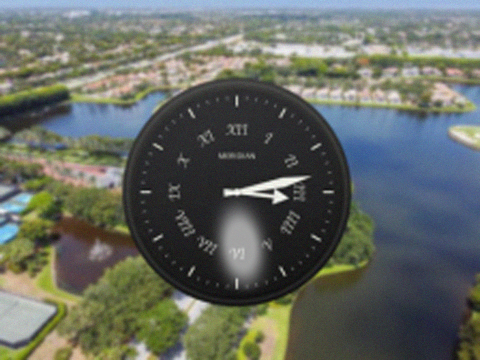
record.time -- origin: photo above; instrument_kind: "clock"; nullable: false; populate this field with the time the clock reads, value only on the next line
3:13
